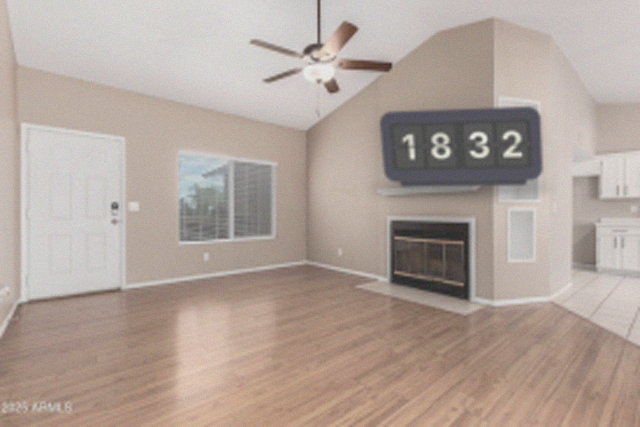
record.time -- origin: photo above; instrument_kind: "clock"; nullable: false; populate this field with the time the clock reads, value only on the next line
18:32
